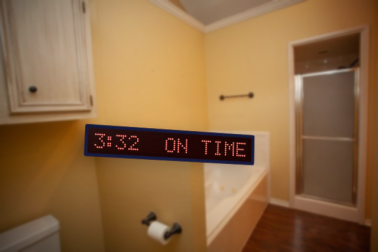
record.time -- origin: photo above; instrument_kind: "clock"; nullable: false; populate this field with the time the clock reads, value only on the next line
3:32
